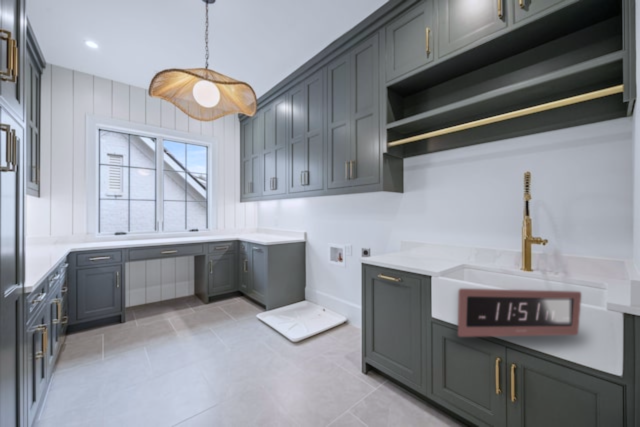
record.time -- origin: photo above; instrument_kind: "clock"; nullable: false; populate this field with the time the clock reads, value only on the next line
11:51
